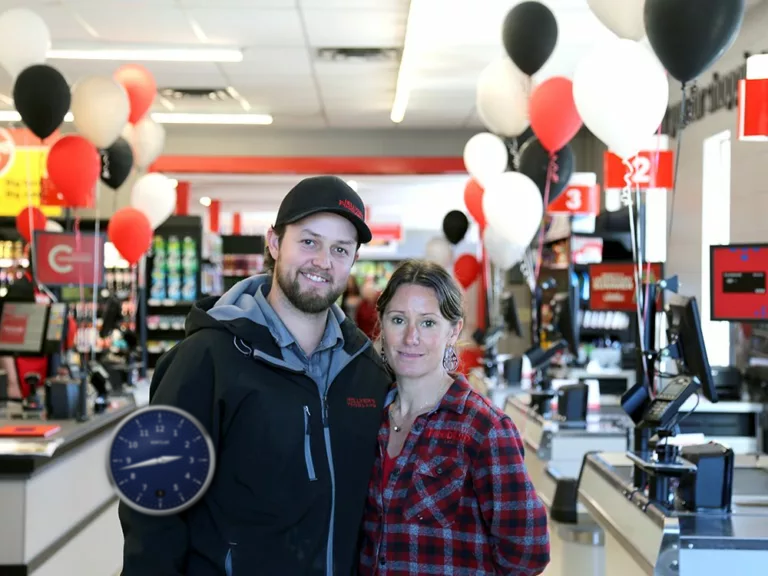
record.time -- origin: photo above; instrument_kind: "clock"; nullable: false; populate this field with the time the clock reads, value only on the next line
2:43
